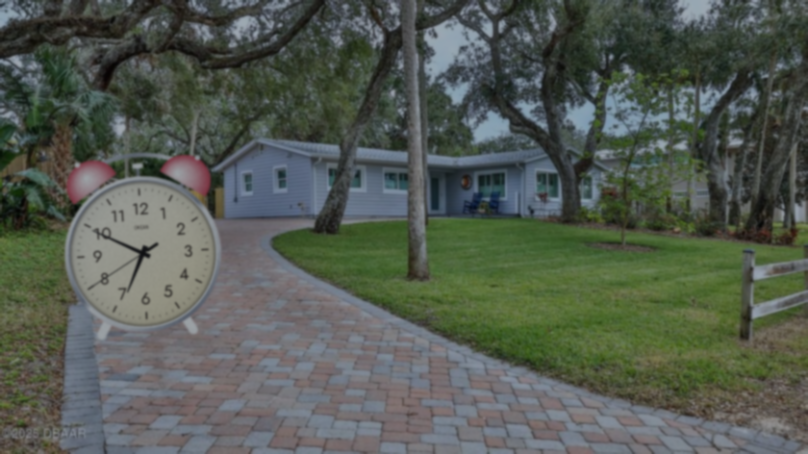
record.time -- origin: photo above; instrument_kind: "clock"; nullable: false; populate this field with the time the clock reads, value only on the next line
6:49:40
